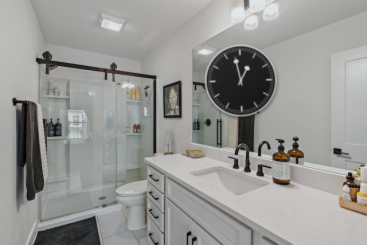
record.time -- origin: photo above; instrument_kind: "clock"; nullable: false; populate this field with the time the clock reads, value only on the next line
12:58
